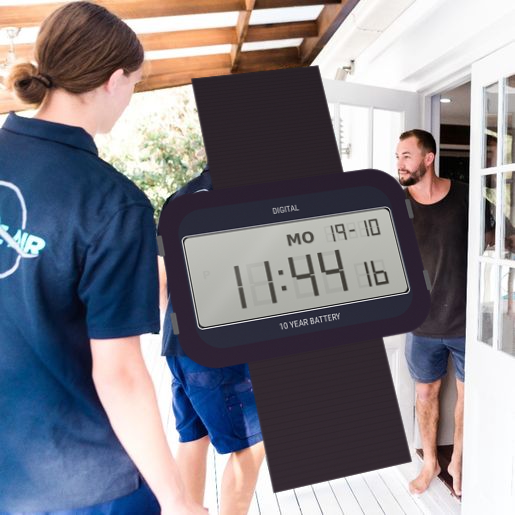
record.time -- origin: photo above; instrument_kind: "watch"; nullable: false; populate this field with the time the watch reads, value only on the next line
11:44:16
